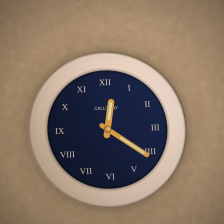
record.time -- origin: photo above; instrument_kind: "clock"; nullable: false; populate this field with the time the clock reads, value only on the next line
12:21
